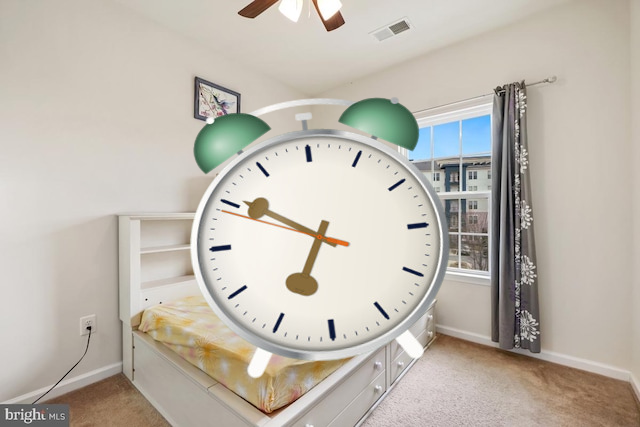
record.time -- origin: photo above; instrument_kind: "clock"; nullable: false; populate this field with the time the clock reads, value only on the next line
6:50:49
